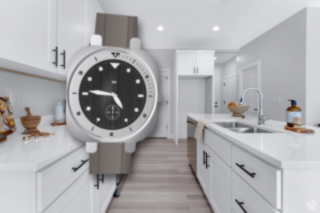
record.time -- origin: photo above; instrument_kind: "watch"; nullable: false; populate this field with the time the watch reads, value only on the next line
4:46
